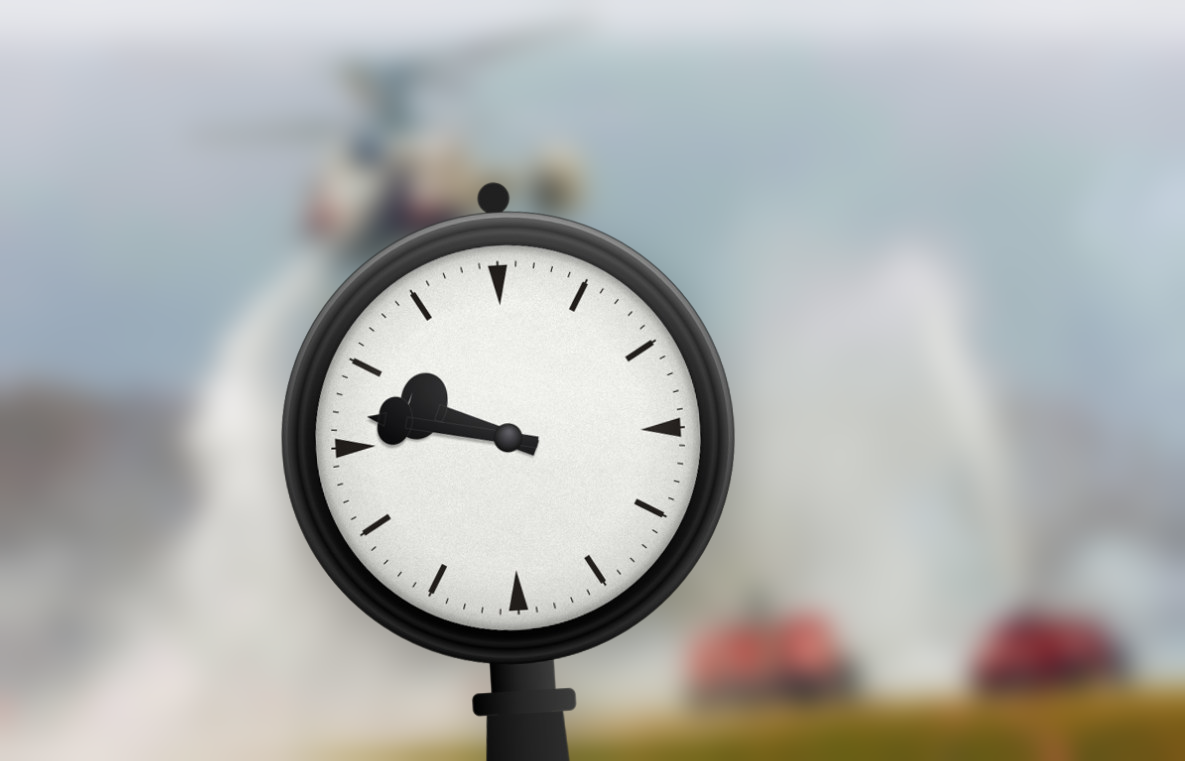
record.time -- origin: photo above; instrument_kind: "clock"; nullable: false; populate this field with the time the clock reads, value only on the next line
9:47
